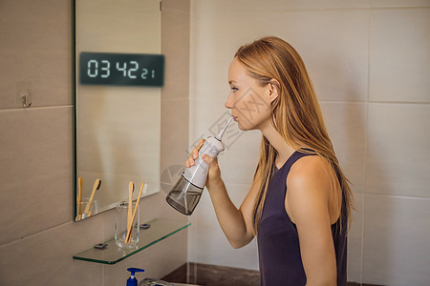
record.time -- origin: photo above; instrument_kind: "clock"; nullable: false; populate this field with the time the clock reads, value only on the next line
3:42:21
